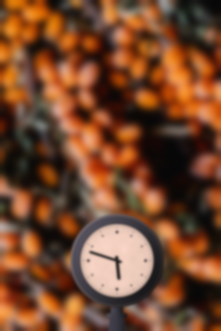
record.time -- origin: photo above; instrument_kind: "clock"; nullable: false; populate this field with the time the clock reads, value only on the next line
5:48
